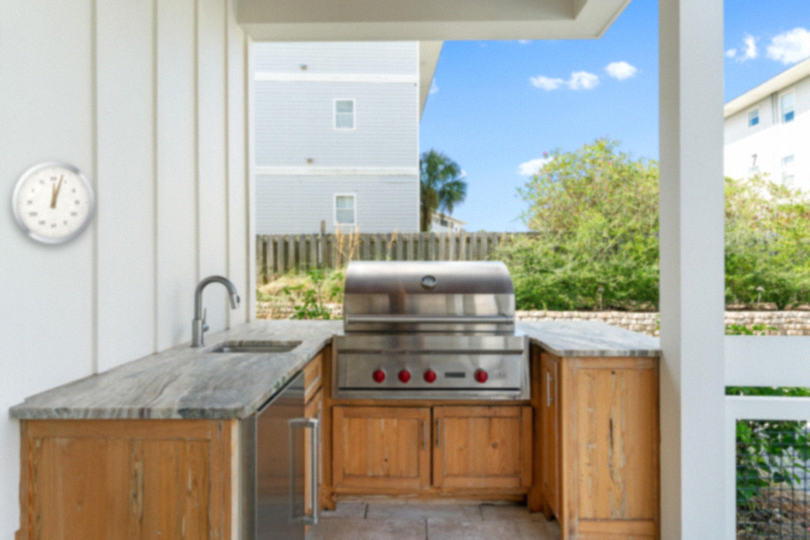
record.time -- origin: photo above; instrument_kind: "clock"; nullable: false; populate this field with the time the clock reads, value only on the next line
12:03
